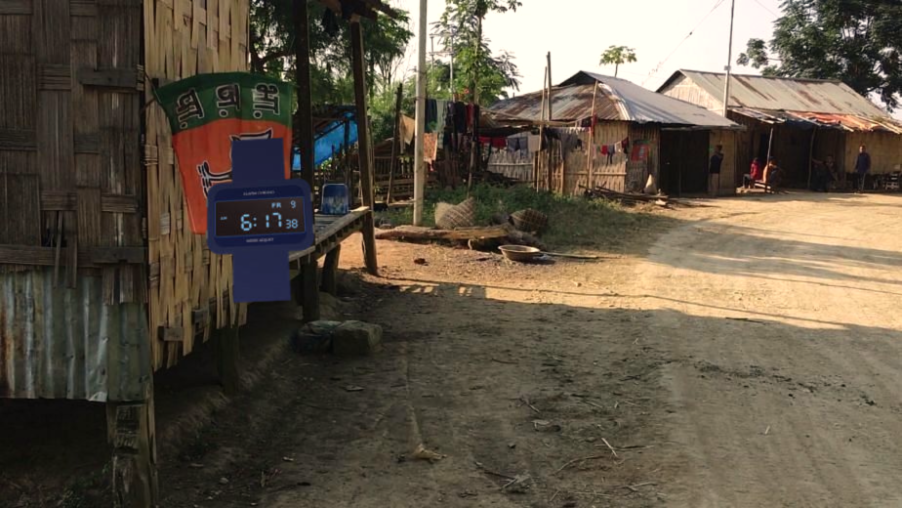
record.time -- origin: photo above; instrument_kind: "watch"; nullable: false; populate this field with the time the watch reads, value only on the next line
6:17
